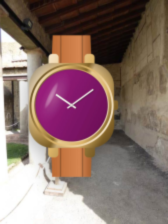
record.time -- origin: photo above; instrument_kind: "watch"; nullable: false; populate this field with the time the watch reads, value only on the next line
10:09
